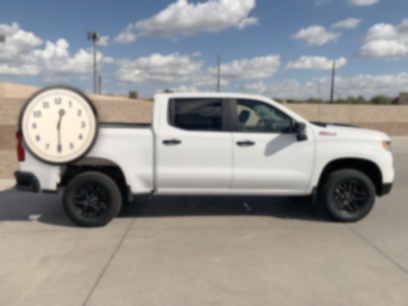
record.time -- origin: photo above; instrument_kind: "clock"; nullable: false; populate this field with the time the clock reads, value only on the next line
12:30
